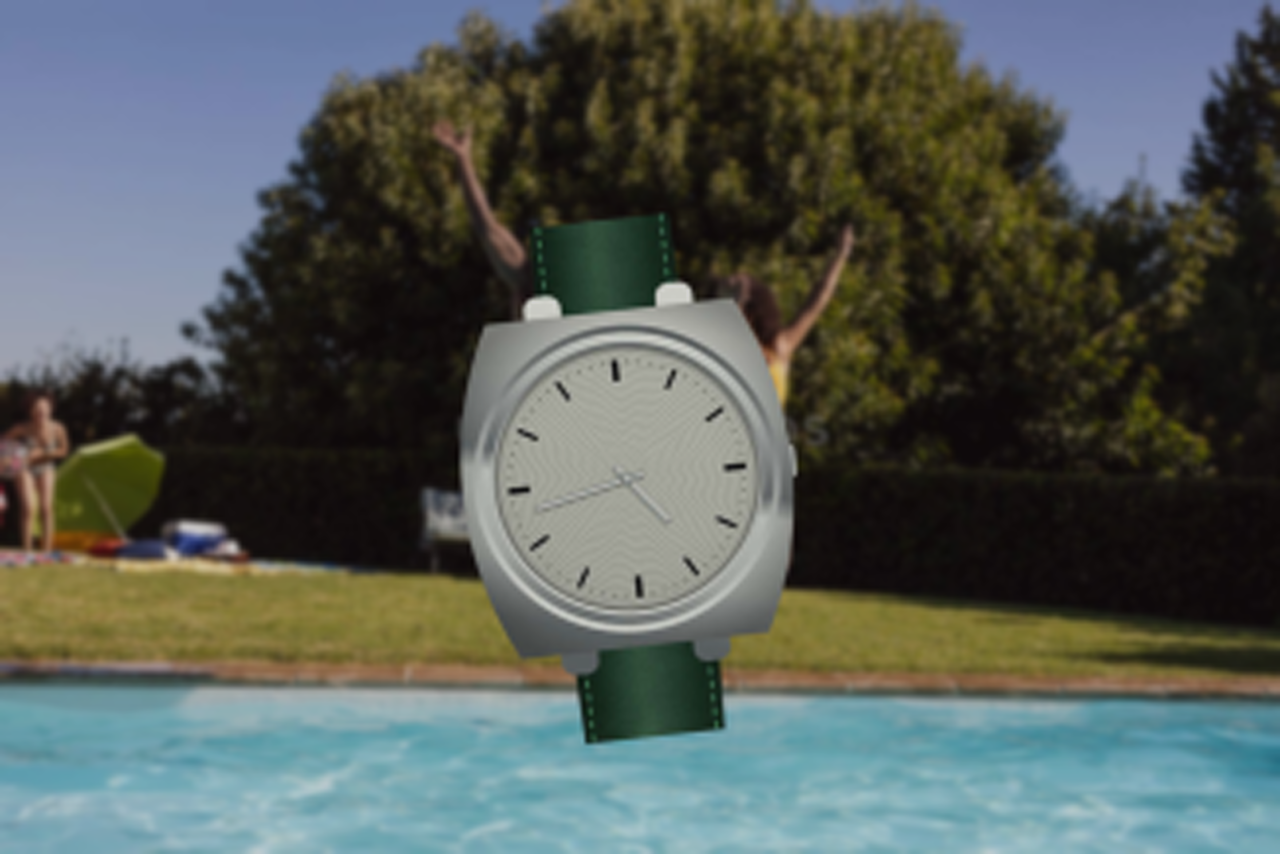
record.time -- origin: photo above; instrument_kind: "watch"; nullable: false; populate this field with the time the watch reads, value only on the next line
4:43
